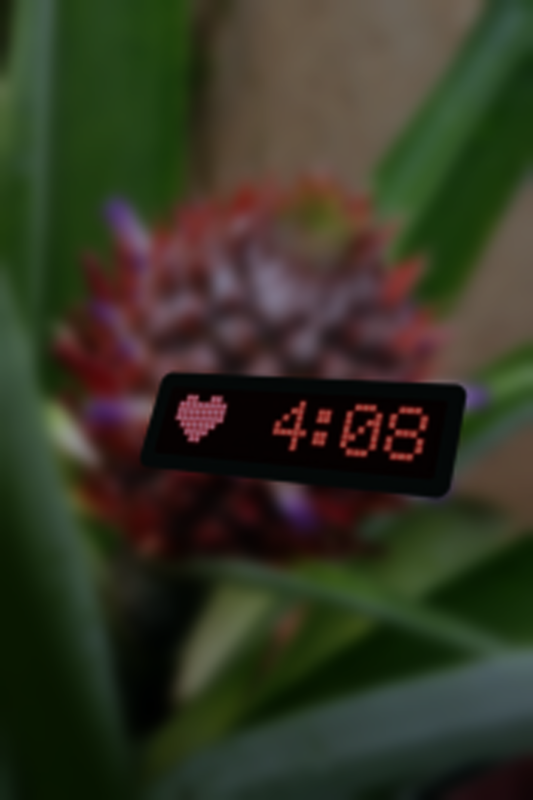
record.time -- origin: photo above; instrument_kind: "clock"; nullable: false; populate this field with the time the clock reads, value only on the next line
4:08
